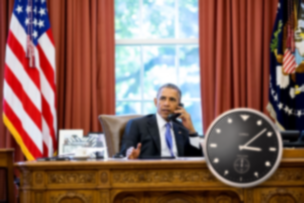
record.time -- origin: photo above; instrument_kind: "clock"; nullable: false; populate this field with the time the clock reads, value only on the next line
3:08
